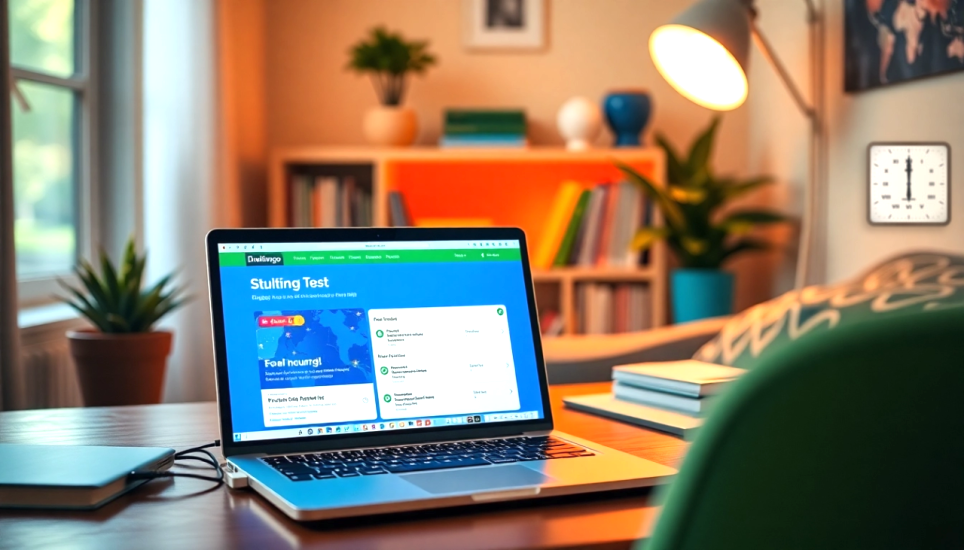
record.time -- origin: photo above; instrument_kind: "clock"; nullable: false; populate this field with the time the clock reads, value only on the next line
6:00
